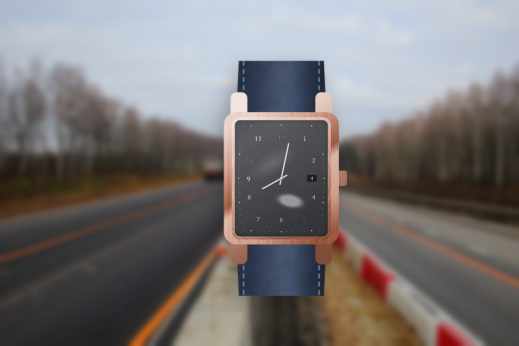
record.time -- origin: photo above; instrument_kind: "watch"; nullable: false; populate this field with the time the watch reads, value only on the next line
8:02
